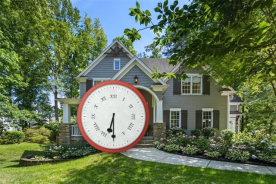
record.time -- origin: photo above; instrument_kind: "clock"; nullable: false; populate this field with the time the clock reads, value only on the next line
6:30
